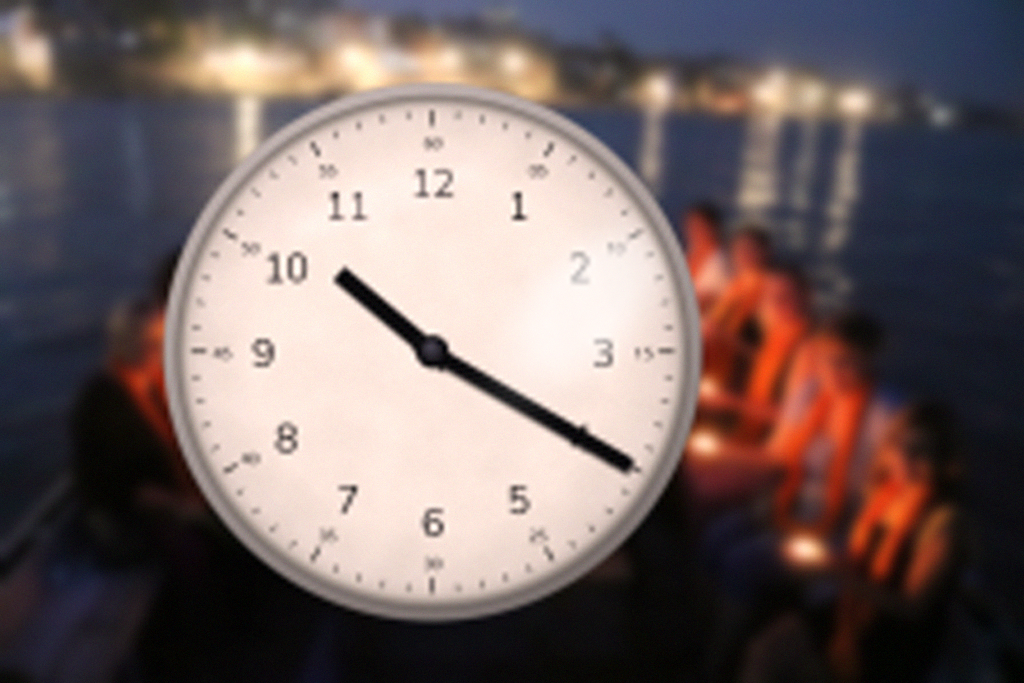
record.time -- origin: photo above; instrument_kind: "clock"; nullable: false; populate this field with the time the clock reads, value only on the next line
10:20
